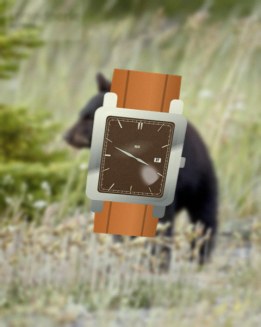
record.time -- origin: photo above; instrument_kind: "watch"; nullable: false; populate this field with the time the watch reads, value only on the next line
3:49
